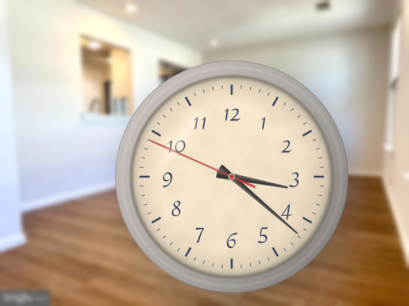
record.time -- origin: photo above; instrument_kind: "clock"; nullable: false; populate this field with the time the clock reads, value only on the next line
3:21:49
